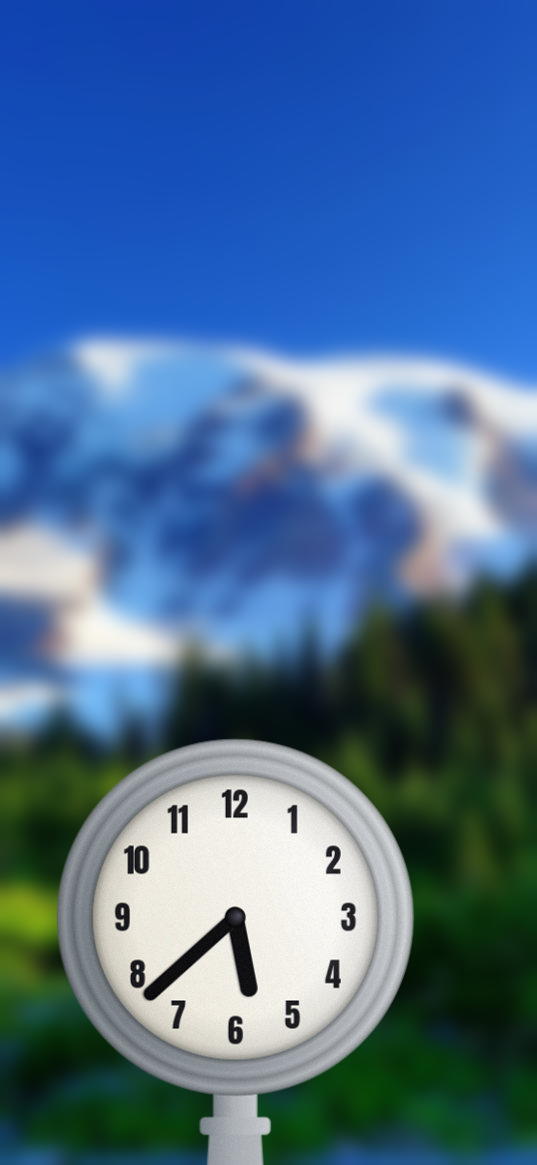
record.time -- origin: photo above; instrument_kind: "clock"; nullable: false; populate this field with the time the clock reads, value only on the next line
5:38
